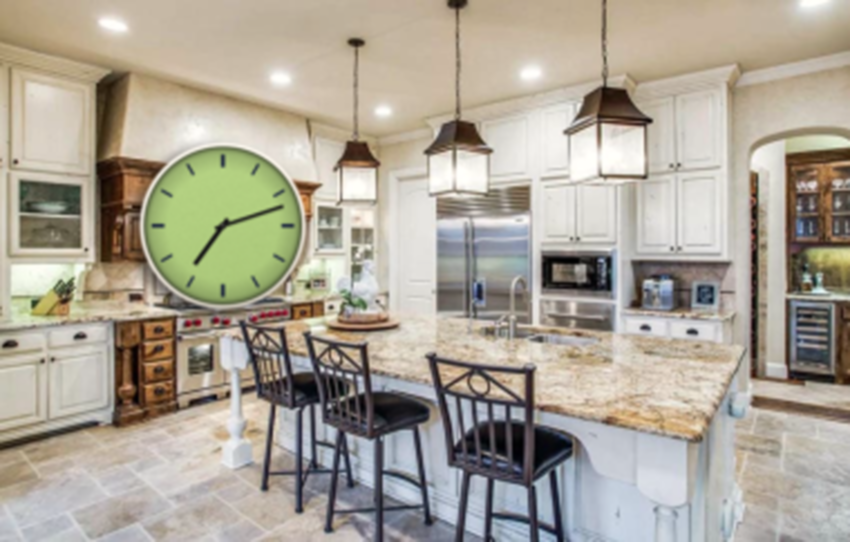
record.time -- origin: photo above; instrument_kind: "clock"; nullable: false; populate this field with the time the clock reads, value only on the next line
7:12
